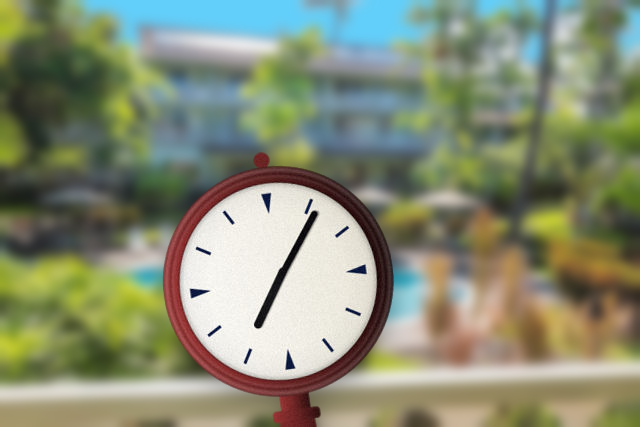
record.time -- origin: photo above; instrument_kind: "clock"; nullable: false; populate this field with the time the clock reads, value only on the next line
7:06
